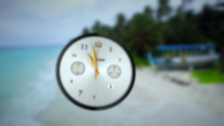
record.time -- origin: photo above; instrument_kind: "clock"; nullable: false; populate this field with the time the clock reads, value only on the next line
10:58
